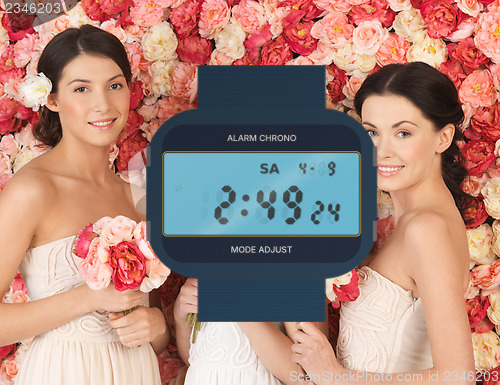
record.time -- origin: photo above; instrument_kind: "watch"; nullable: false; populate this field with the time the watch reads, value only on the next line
2:49:24
